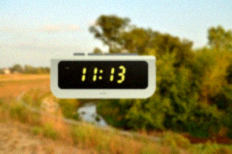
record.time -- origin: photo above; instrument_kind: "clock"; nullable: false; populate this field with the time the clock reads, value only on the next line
11:13
